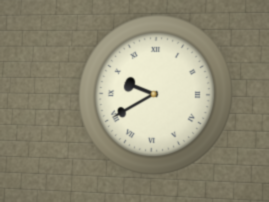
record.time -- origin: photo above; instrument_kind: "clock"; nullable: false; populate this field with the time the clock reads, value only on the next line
9:40
